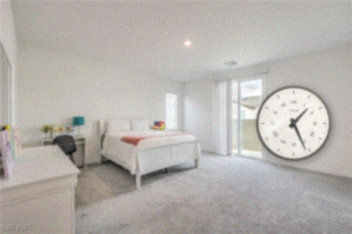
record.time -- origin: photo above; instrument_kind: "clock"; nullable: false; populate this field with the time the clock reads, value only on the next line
1:26
